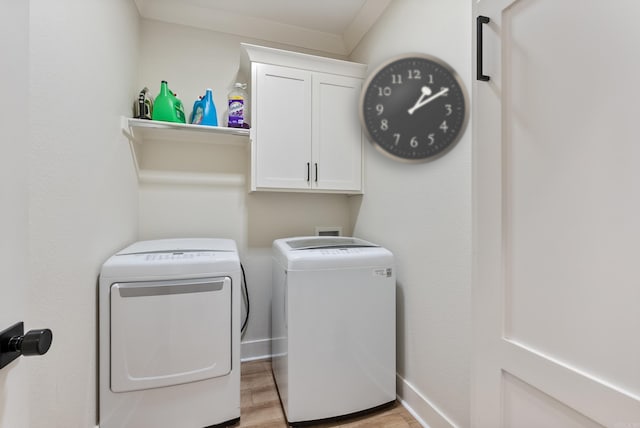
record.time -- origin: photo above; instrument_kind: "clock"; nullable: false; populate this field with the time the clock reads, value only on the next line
1:10
